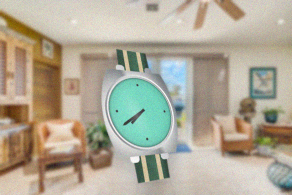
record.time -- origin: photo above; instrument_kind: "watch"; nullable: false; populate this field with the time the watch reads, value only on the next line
7:40
